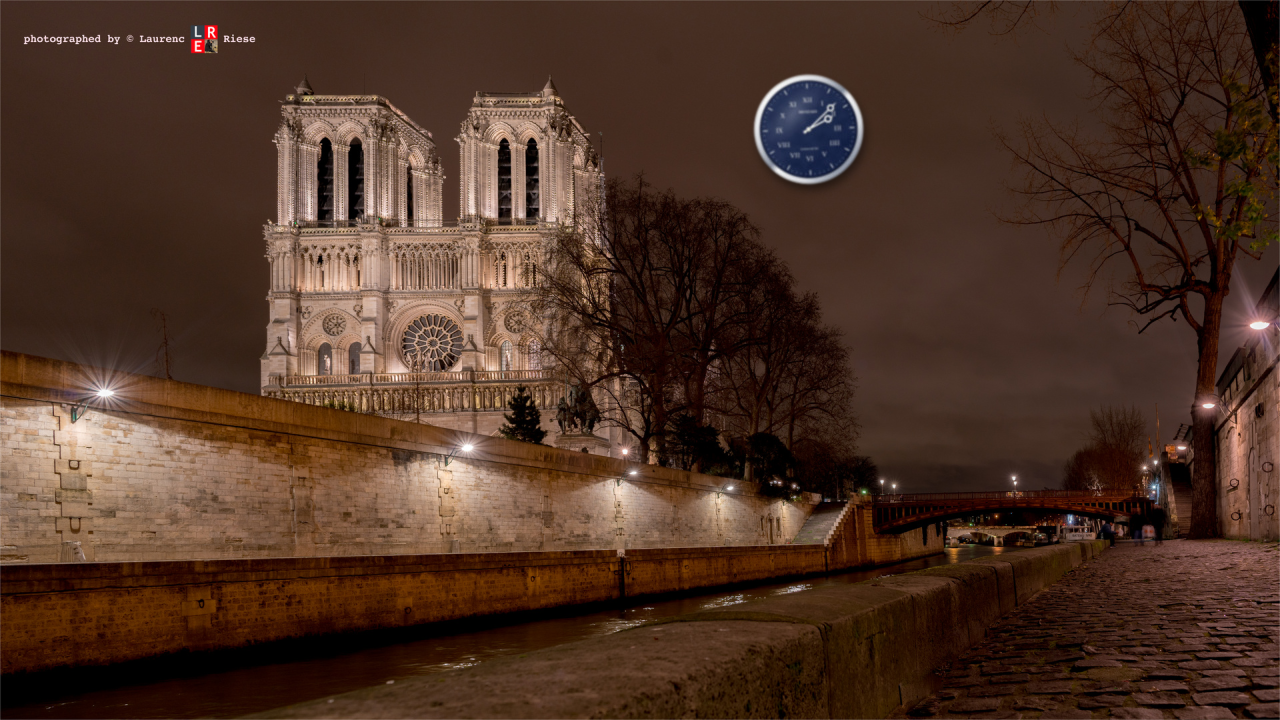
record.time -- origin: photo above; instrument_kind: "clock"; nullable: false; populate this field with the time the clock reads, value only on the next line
2:08
